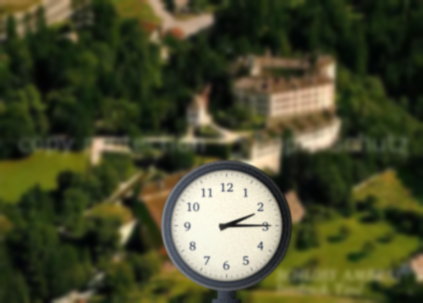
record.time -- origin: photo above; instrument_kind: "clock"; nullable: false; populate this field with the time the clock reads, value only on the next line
2:15
